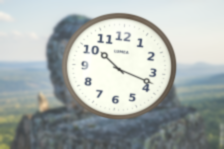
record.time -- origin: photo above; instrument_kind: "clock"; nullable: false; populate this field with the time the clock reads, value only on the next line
10:18
